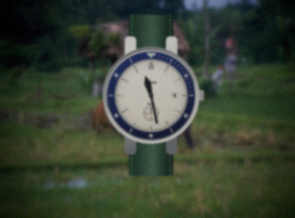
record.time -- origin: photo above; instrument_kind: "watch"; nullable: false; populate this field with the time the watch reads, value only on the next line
11:28
